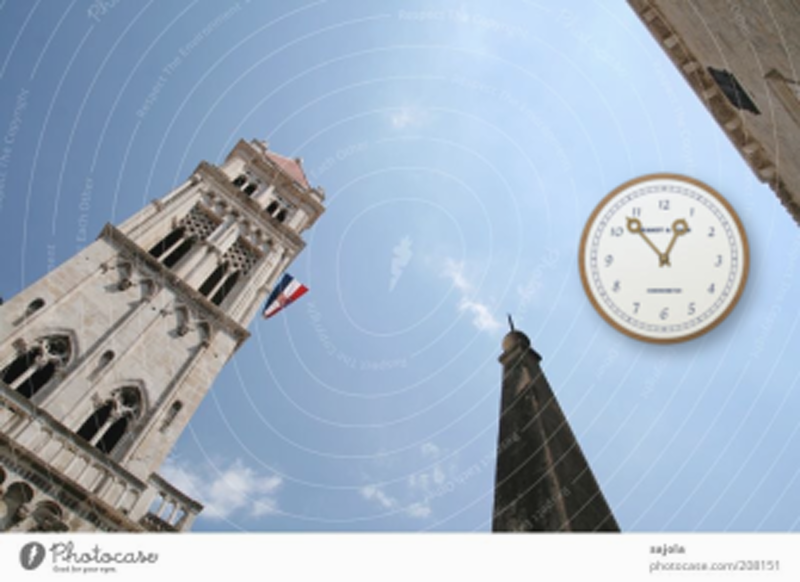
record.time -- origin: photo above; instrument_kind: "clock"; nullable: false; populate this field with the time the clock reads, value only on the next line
12:53
